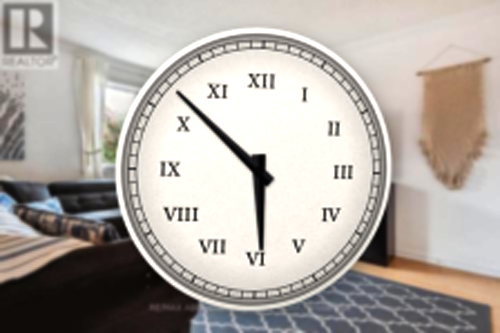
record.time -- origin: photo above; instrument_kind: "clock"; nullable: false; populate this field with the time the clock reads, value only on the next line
5:52
